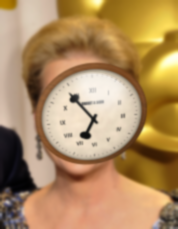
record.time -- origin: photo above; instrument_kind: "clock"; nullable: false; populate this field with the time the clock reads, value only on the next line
6:54
